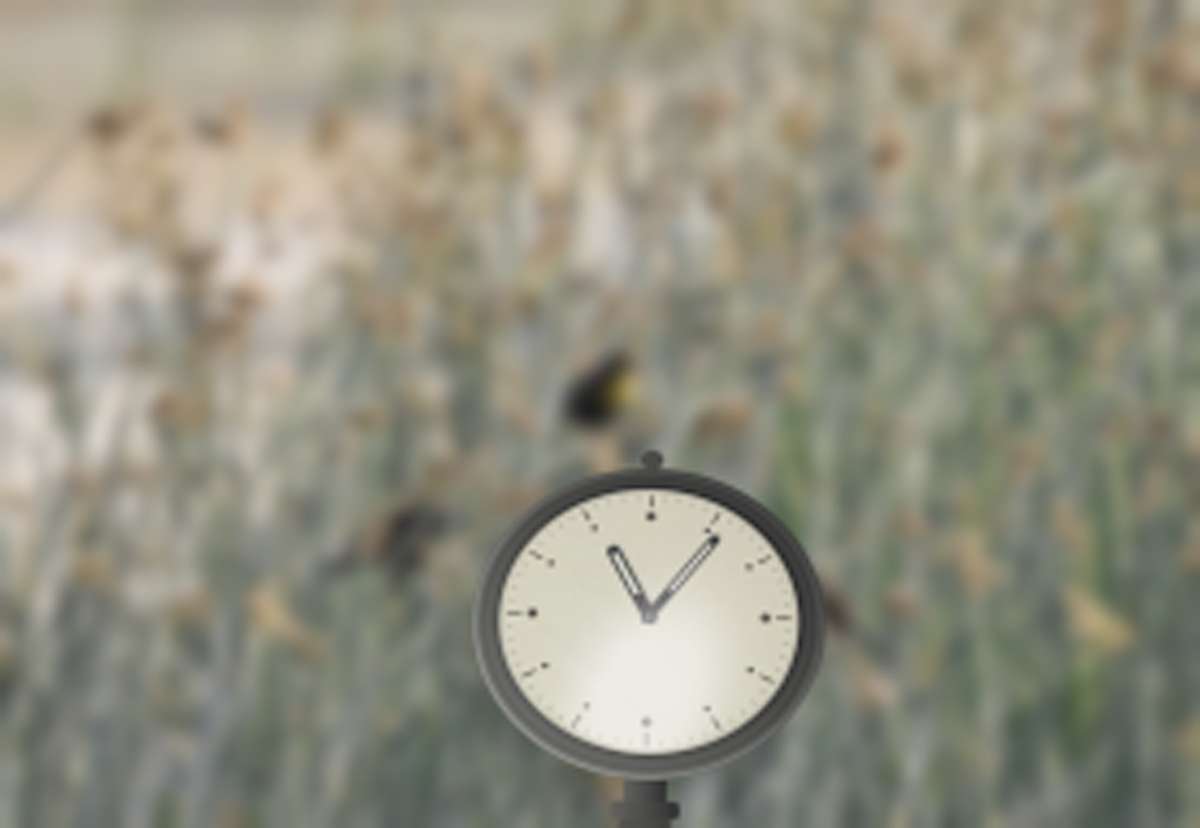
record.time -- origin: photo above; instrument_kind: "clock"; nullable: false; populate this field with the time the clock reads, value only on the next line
11:06
